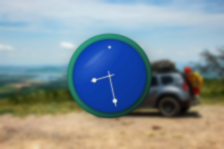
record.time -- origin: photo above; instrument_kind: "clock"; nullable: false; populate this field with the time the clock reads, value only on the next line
8:28
